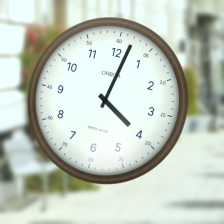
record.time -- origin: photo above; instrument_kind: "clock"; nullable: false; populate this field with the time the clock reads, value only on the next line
4:02
